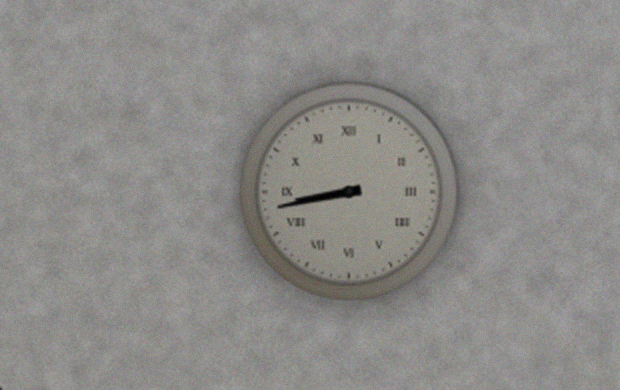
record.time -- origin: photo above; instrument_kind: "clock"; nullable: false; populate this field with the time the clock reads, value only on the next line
8:43
